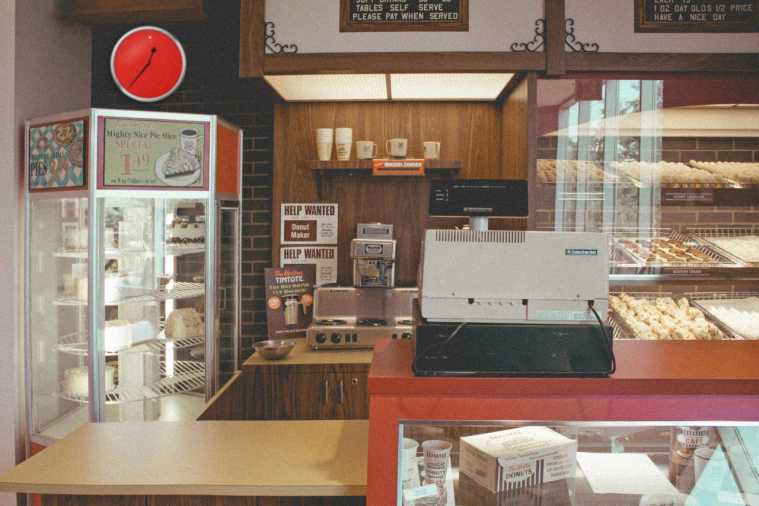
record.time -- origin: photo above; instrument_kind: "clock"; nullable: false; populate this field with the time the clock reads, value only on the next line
12:36
